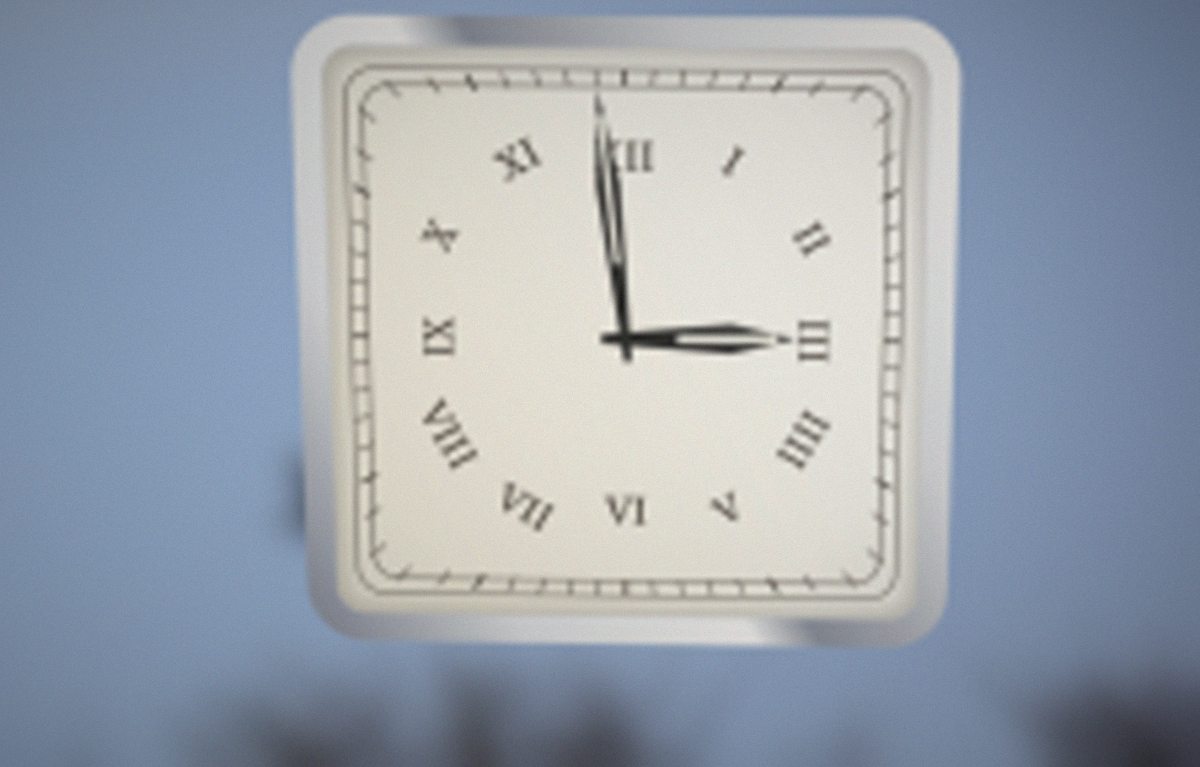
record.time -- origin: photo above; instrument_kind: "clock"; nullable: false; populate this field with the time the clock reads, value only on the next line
2:59
